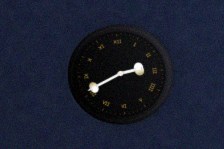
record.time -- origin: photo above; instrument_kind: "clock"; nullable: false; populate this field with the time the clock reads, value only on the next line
2:41
